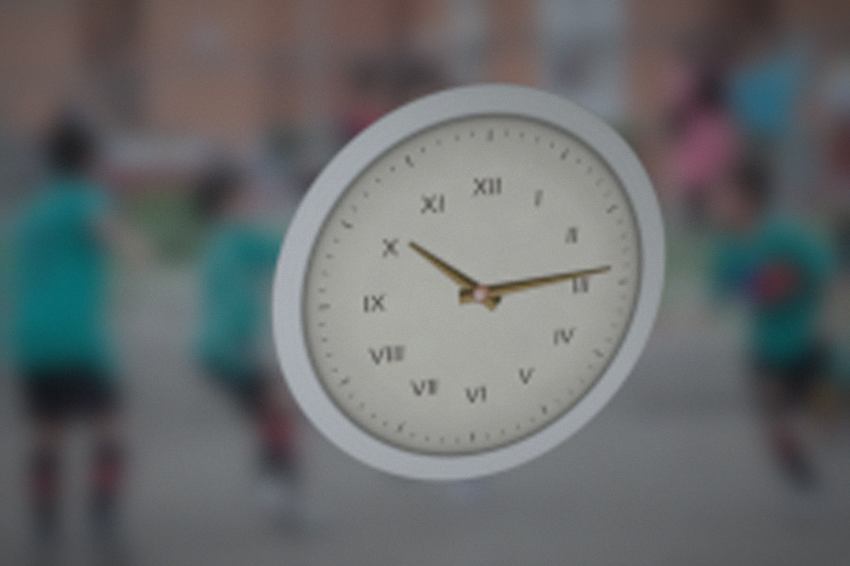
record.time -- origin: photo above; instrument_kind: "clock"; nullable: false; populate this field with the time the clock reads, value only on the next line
10:14
